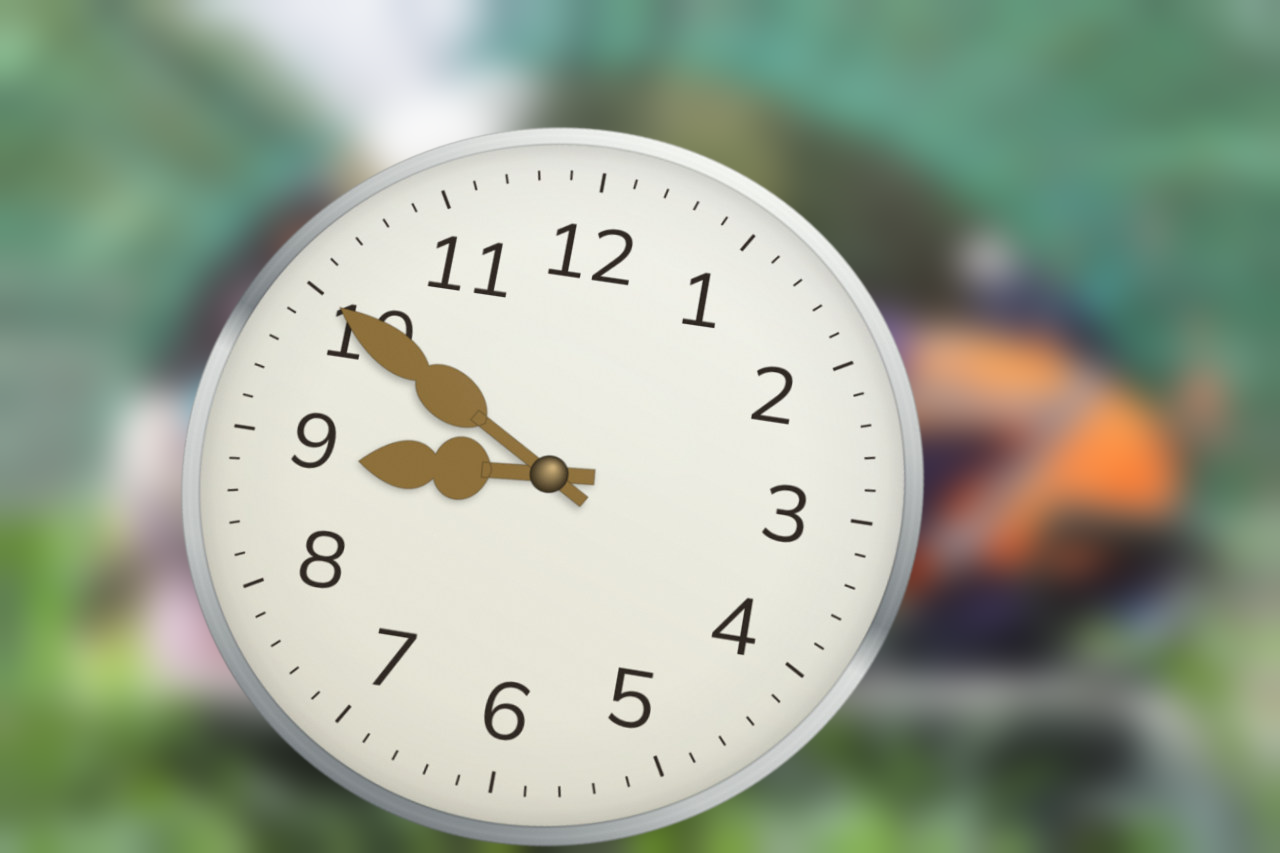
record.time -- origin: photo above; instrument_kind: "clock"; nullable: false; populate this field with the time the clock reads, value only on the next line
8:50
